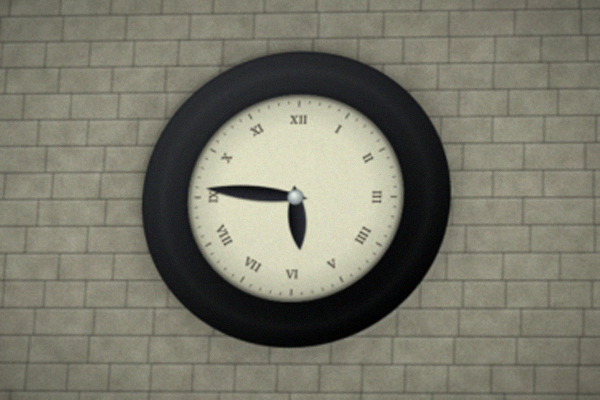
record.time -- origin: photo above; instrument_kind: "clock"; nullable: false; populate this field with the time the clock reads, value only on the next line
5:46
